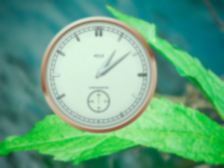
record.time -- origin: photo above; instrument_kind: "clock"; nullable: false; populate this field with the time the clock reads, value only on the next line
1:09
